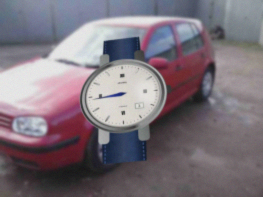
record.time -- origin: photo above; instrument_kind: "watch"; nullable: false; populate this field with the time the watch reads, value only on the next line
8:44
